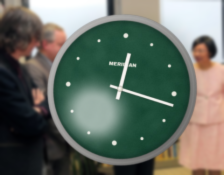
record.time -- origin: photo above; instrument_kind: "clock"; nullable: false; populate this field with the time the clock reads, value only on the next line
12:17
